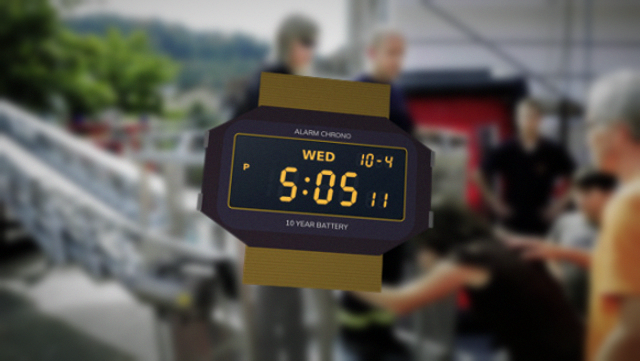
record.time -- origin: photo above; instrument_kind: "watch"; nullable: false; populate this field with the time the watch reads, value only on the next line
5:05:11
